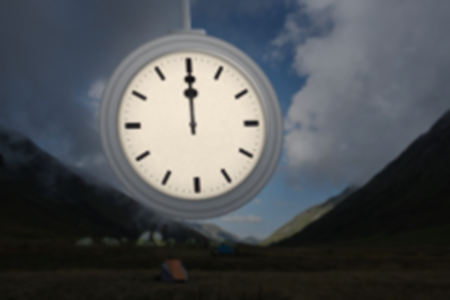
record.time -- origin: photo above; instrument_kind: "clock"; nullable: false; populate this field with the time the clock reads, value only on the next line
12:00
